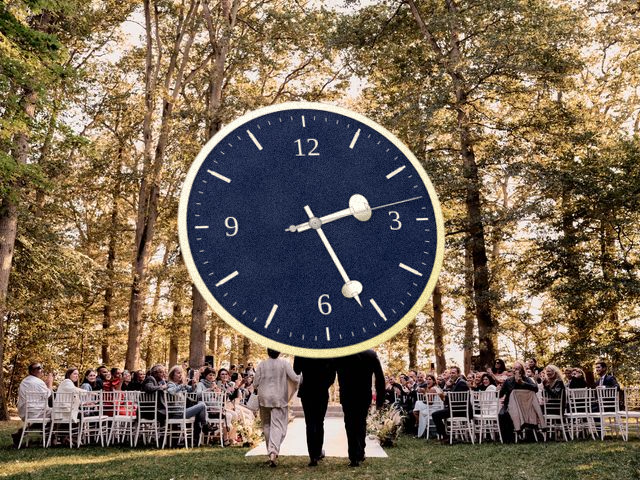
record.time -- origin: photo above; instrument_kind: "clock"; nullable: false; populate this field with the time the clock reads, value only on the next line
2:26:13
